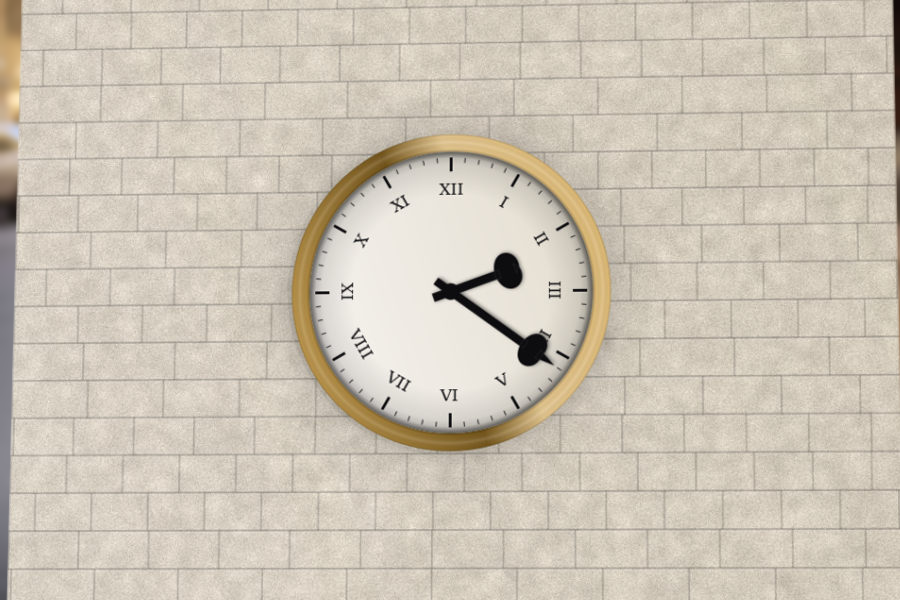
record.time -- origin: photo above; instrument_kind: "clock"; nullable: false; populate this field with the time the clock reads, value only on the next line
2:21
